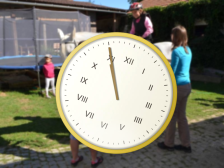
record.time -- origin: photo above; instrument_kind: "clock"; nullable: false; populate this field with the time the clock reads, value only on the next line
10:55
